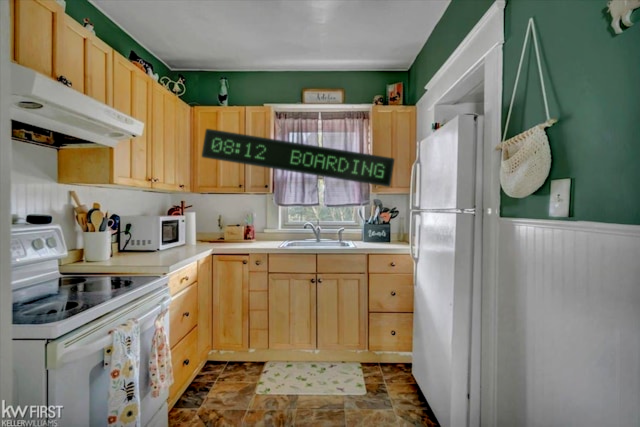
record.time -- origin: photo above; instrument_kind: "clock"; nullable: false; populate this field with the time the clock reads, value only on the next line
8:12
